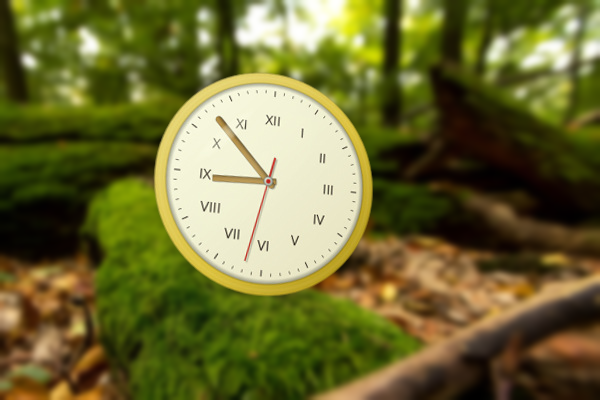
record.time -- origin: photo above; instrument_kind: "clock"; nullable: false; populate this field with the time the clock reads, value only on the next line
8:52:32
